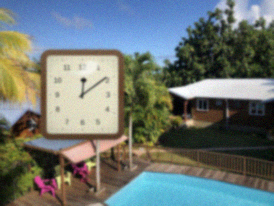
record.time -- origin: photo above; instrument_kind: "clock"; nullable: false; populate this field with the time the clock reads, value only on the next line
12:09
